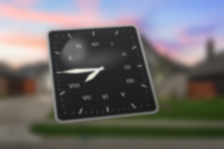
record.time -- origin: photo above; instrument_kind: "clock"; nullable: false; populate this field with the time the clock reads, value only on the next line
7:45
